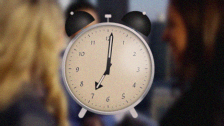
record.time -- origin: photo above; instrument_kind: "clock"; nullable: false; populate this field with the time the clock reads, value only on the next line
7:01
